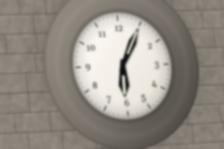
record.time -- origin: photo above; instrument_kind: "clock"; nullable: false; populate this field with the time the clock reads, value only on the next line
6:05
